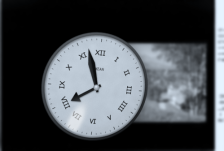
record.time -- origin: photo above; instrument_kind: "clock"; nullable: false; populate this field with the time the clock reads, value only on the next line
7:57
